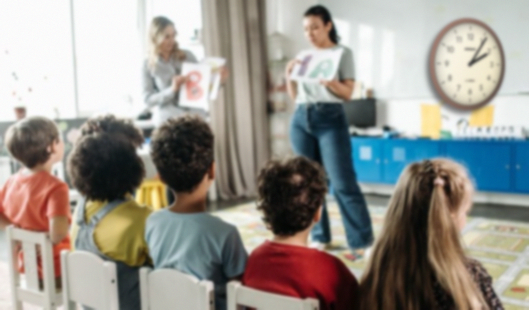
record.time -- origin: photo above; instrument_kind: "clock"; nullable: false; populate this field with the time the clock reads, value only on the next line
2:06
